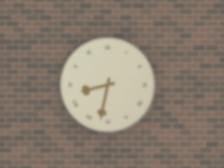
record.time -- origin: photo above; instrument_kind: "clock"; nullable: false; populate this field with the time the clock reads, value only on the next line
8:32
